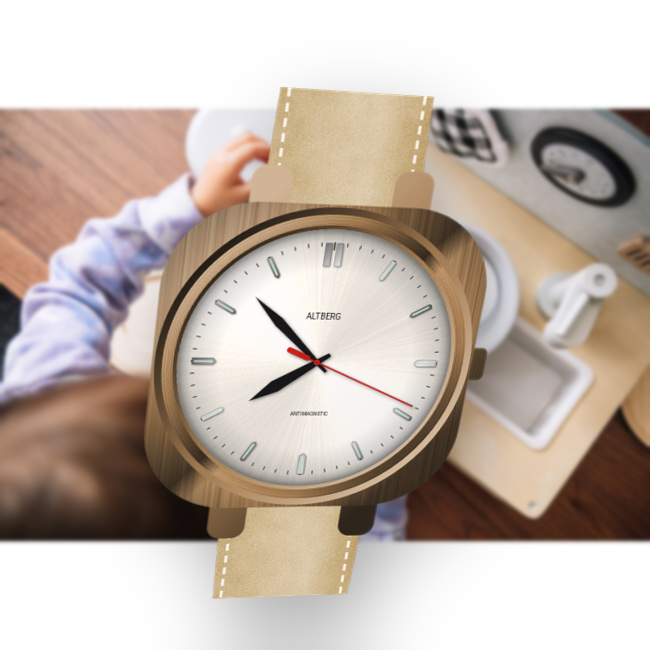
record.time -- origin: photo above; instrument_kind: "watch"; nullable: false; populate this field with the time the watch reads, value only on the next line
7:52:19
